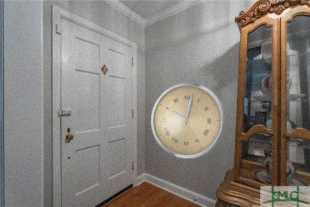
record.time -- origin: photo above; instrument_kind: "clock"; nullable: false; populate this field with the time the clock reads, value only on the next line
10:02
